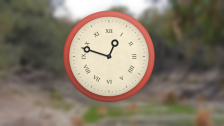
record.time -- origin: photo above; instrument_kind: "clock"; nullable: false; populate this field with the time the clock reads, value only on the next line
12:48
